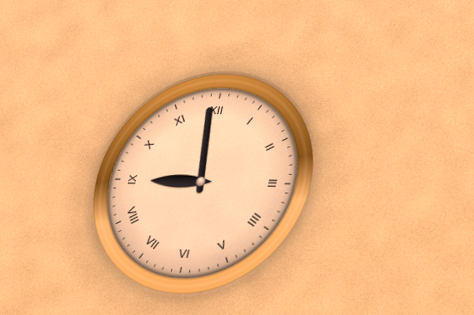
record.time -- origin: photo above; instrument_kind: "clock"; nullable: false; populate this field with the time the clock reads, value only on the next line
8:59
